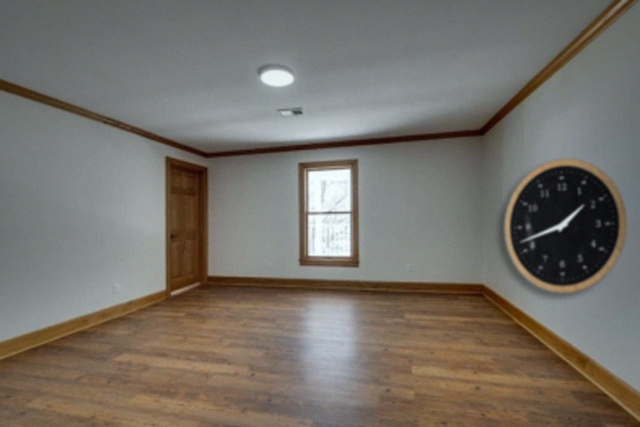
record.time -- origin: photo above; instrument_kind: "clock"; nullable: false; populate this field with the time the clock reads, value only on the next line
1:42
